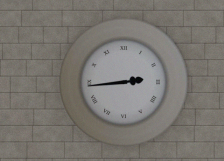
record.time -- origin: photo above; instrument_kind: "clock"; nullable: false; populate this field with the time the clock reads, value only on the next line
2:44
